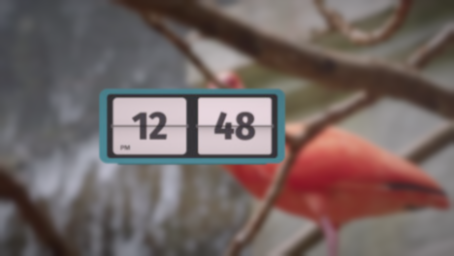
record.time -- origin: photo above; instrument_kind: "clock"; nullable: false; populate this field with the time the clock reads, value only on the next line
12:48
